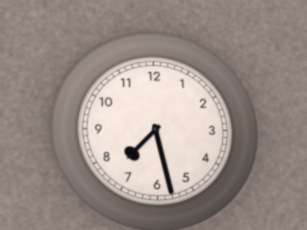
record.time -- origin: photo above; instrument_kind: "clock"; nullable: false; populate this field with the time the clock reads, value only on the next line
7:28
